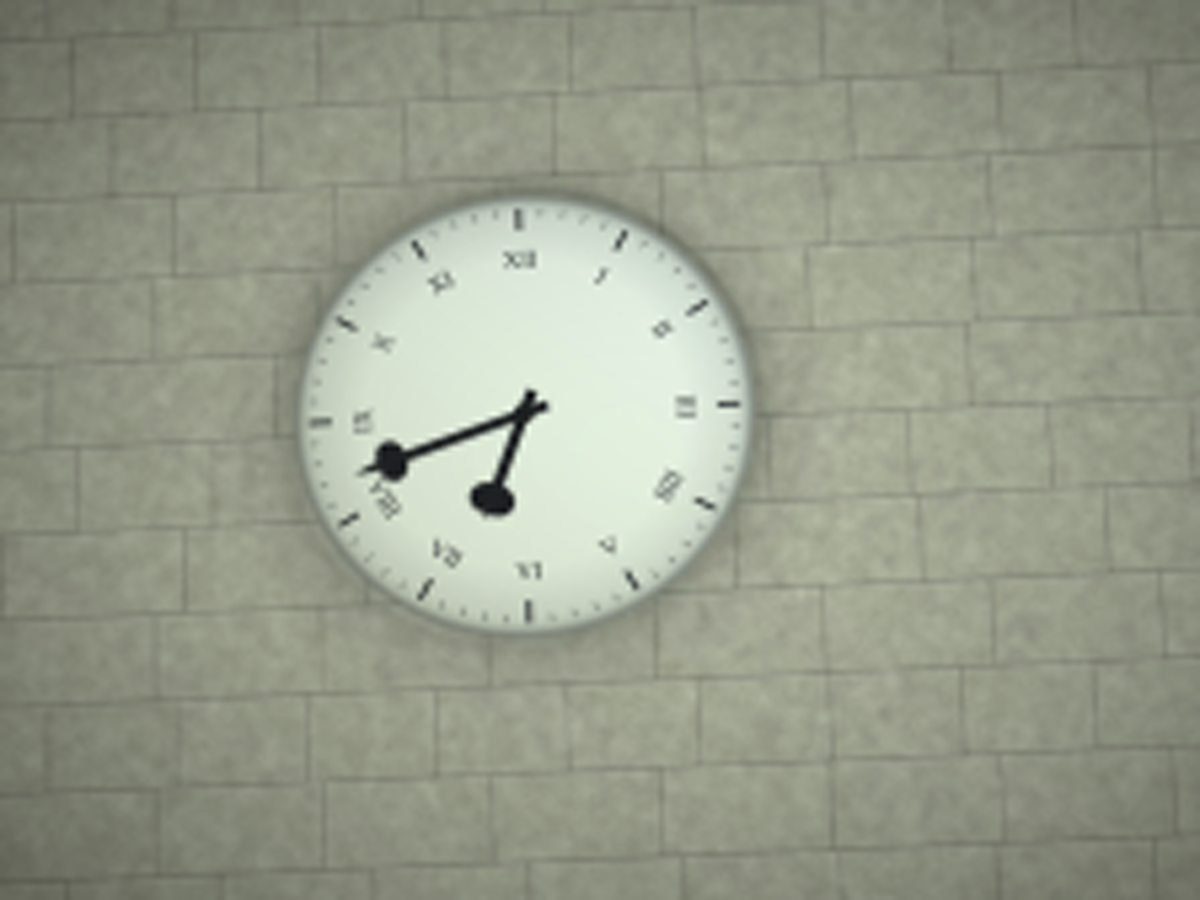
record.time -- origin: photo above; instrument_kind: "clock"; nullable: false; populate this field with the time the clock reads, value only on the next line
6:42
